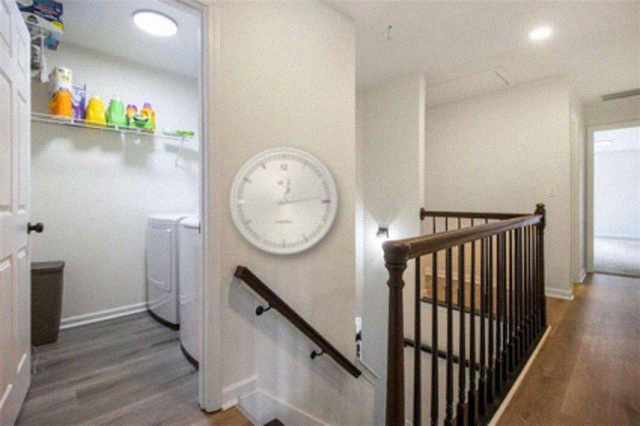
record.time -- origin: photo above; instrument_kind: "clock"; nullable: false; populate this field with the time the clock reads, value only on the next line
12:14
